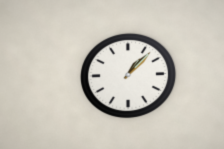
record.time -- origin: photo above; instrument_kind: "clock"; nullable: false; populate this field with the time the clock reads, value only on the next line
1:07
